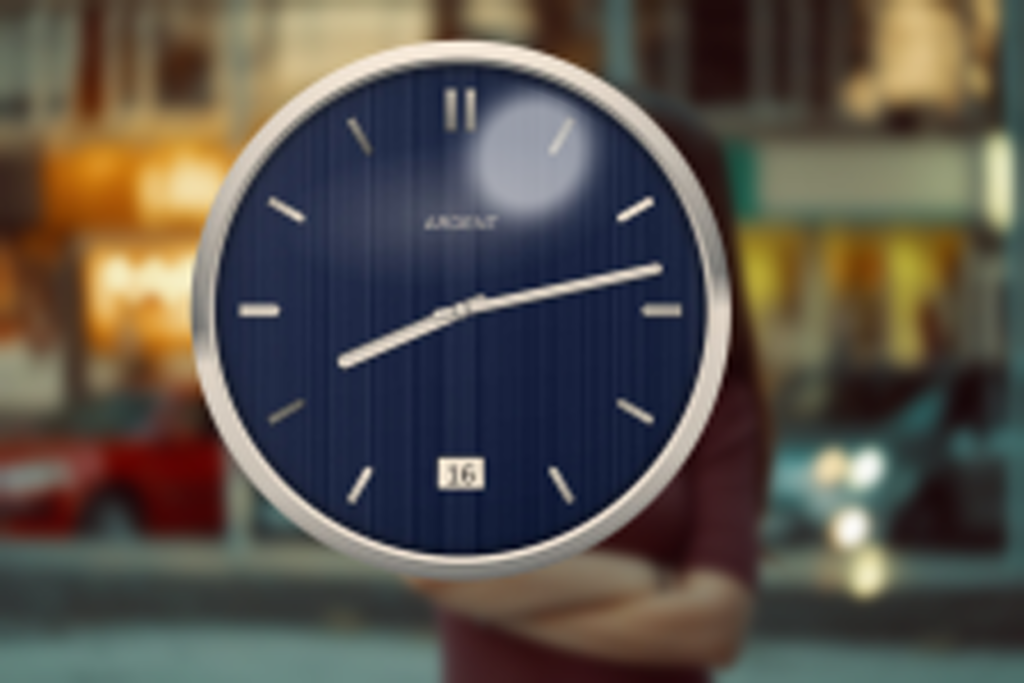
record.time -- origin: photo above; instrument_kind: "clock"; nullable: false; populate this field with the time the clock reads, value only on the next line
8:13
